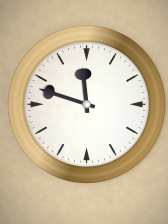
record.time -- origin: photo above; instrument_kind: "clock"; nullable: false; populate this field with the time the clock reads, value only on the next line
11:48
